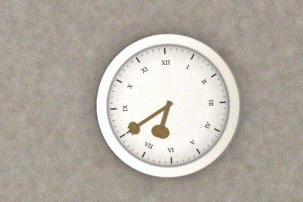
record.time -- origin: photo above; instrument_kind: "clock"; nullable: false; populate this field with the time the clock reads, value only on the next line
6:40
